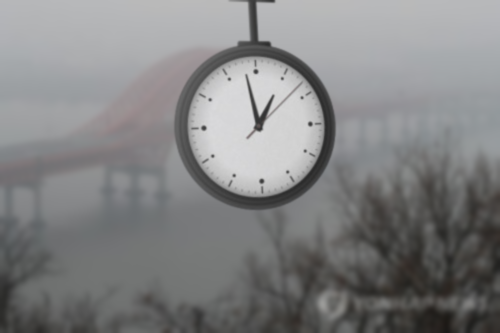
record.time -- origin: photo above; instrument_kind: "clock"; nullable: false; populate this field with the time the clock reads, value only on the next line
12:58:08
